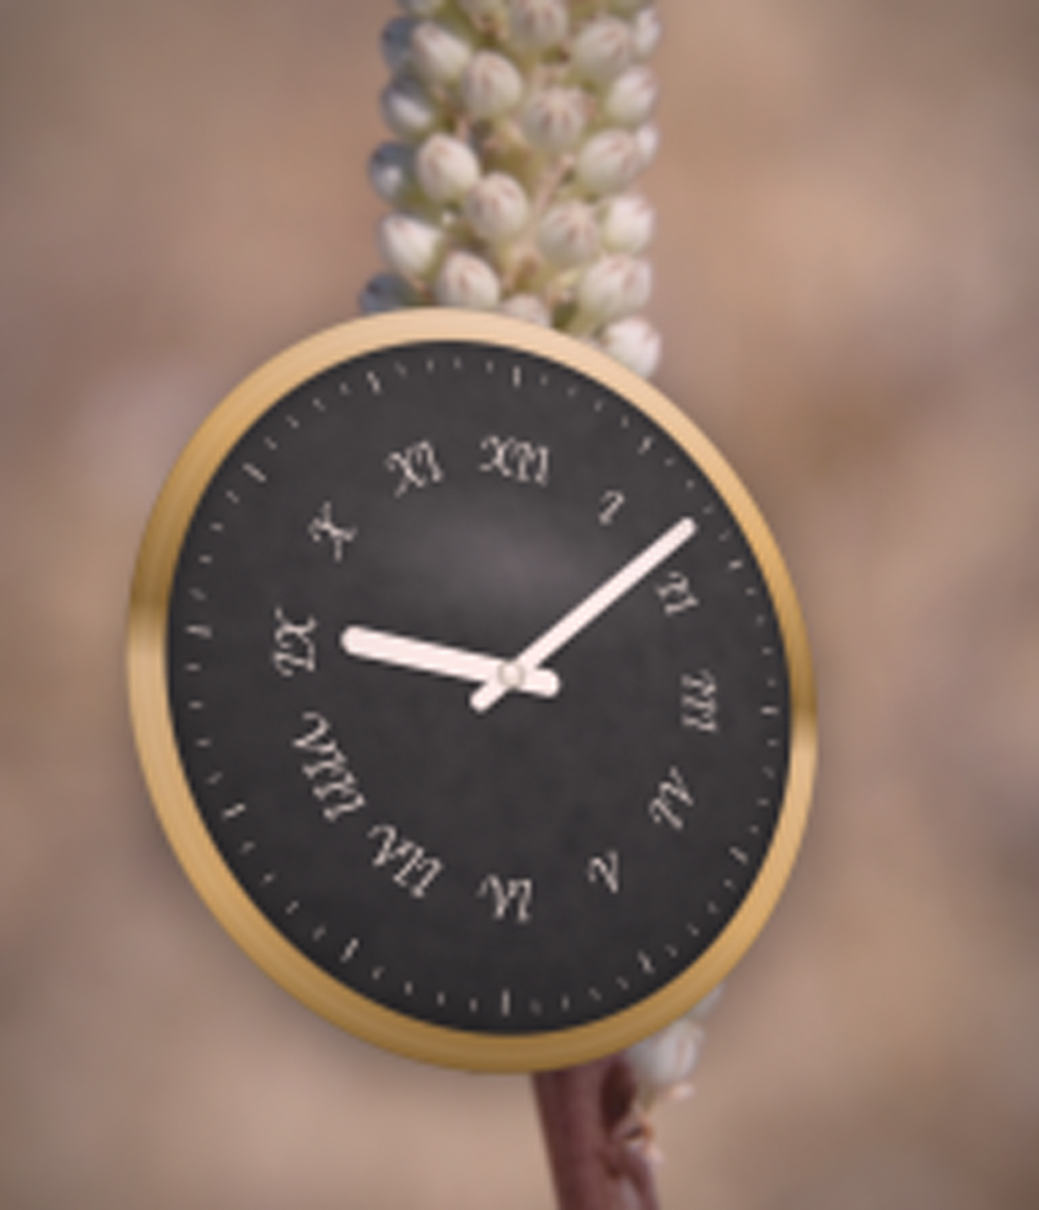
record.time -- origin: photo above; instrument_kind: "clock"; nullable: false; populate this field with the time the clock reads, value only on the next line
9:08
